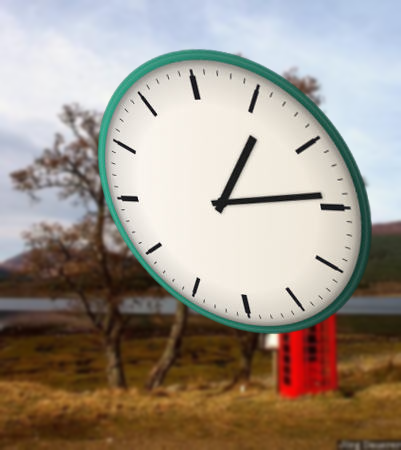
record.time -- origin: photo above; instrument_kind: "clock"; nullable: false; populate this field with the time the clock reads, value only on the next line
1:14
